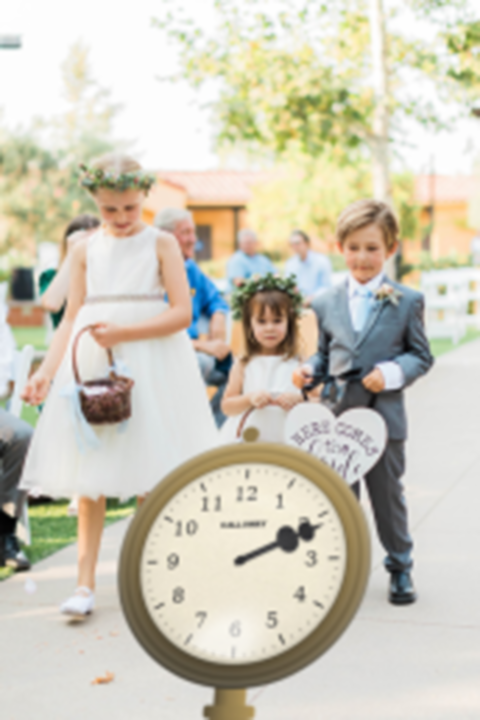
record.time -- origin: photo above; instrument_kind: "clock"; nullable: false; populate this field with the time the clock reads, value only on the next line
2:11
